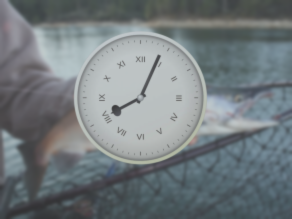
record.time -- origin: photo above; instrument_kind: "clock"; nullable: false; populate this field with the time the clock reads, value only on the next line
8:04
